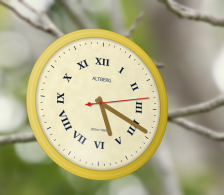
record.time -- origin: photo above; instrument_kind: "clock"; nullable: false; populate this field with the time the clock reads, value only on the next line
5:19:13
